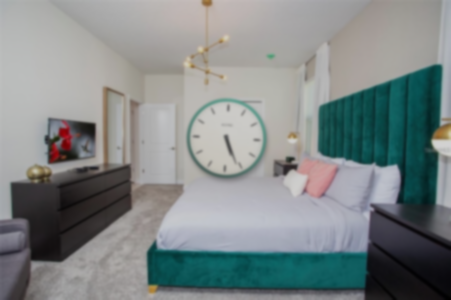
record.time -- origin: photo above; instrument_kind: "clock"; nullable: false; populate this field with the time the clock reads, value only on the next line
5:26
